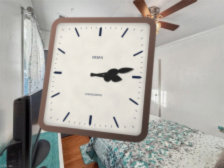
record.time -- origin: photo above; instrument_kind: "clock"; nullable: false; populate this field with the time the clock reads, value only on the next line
3:13
